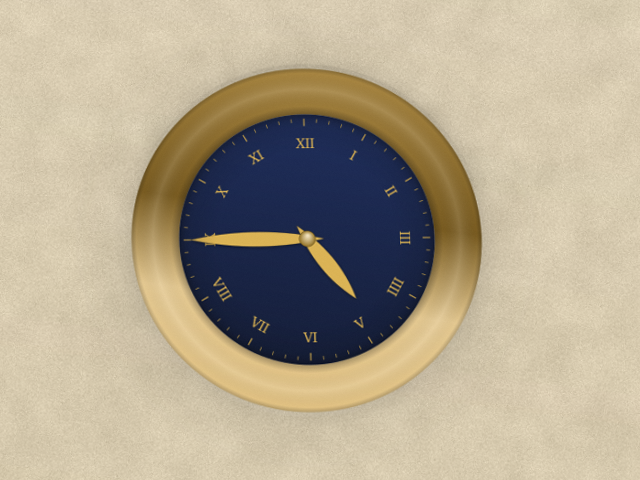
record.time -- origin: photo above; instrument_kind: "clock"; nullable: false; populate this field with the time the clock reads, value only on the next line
4:45
